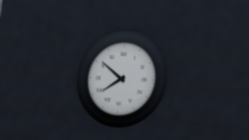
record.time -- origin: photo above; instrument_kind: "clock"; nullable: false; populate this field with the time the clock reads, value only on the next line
7:51
